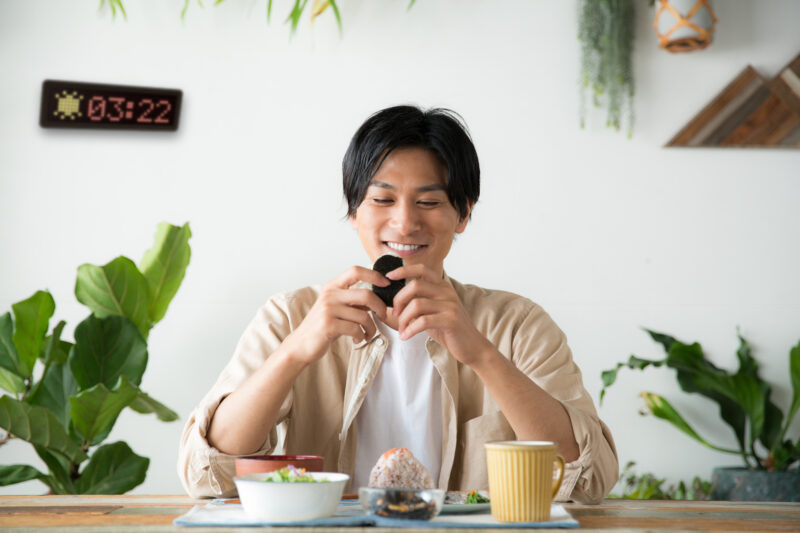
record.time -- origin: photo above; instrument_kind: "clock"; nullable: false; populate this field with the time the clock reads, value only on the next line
3:22
